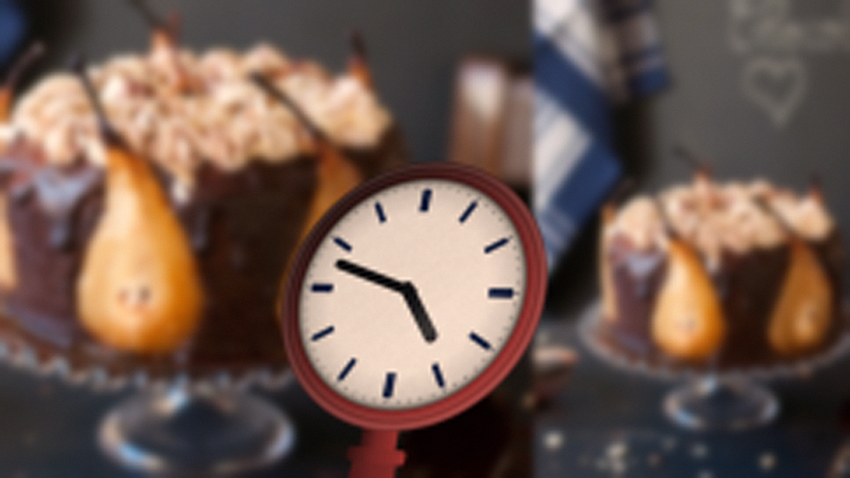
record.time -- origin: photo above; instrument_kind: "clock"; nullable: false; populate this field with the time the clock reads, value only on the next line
4:48
